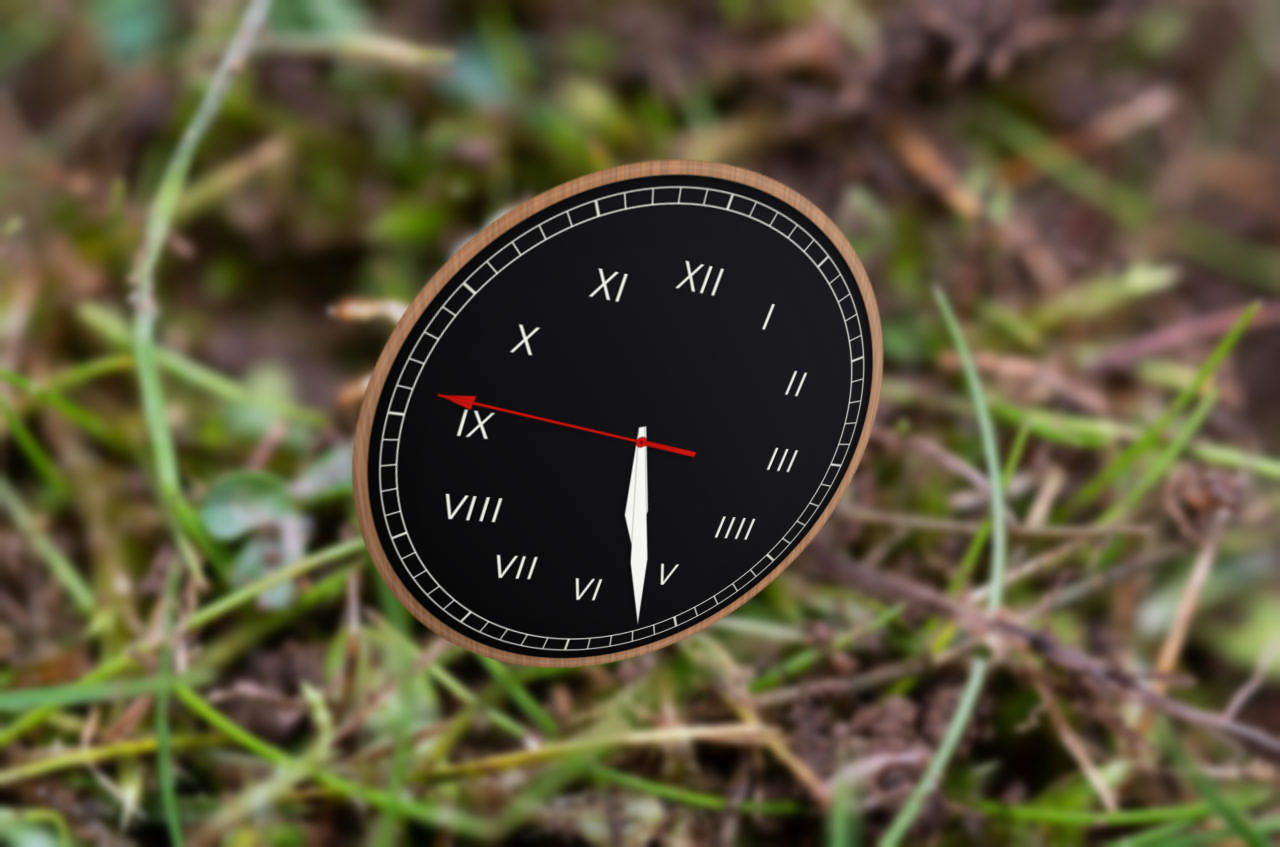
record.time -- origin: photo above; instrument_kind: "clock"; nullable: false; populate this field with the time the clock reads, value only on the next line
5:26:46
